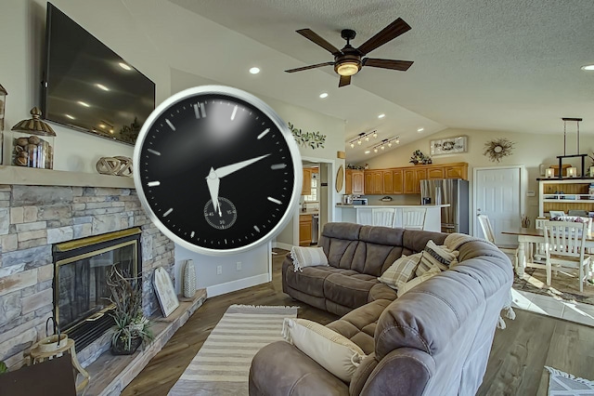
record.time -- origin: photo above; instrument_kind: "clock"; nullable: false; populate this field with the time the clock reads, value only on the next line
6:13
